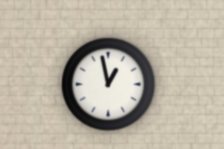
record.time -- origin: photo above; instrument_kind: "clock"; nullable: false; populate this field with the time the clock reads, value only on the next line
12:58
